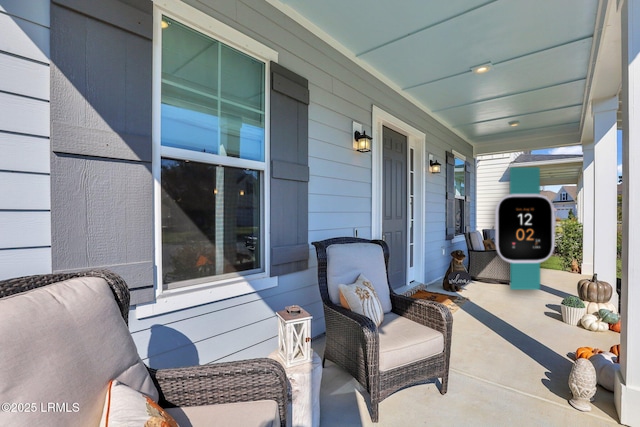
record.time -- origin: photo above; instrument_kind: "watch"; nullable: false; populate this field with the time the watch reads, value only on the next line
12:02
